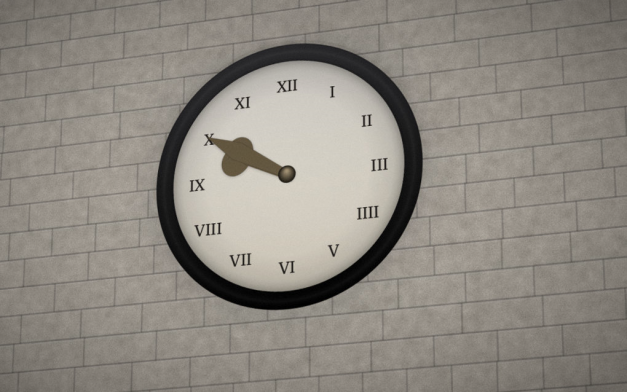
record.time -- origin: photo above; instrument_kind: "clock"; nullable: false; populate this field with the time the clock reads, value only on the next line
9:50
